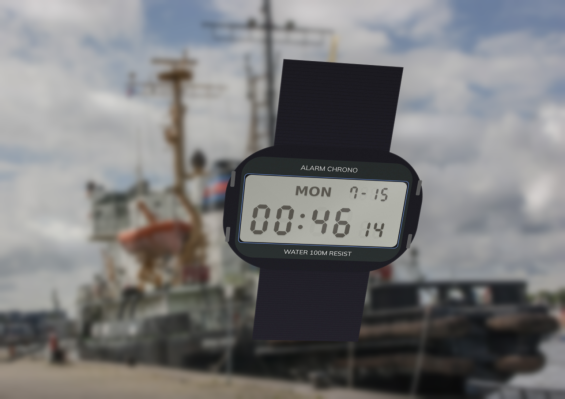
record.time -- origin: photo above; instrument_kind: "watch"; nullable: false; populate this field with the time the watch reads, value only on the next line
0:46:14
